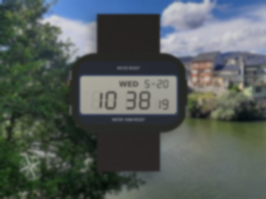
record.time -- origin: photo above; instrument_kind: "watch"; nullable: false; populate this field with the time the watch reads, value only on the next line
10:38
